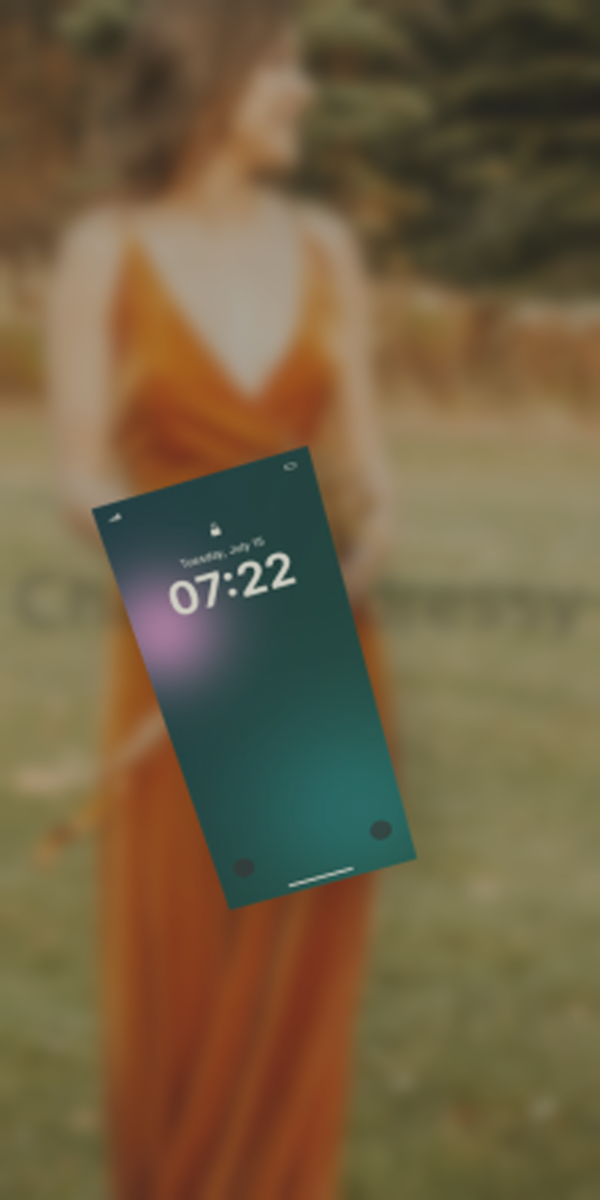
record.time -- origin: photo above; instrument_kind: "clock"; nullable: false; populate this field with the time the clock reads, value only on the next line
7:22
